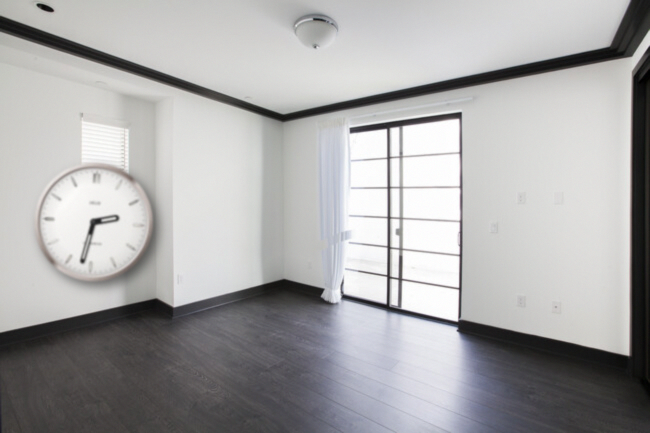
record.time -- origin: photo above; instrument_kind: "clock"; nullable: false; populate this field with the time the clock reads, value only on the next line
2:32
